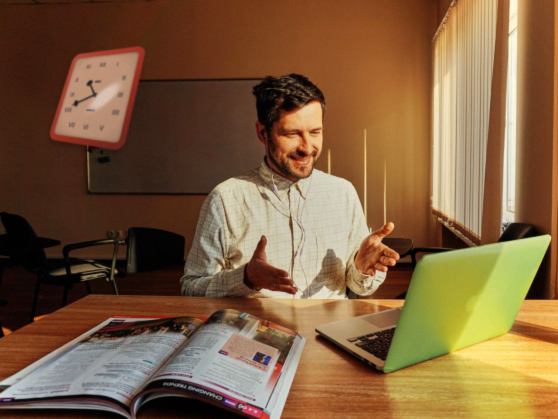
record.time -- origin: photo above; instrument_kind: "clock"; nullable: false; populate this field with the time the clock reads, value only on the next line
10:41
